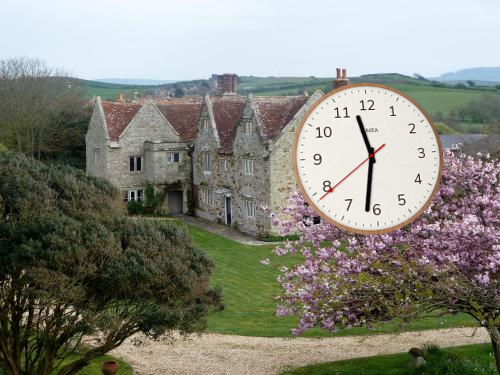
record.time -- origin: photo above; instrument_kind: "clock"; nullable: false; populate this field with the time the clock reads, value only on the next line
11:31:39
